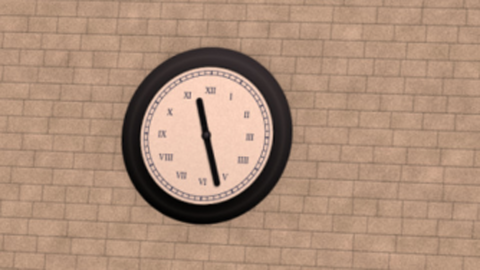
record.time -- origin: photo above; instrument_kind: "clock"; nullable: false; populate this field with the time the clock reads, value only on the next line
11:27
